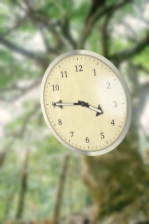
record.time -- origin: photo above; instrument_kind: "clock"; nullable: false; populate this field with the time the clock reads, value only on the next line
3:45
